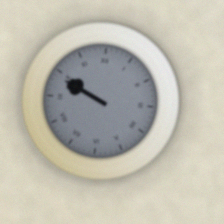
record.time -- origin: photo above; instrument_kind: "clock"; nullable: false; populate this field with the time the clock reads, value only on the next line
9:49
